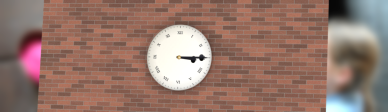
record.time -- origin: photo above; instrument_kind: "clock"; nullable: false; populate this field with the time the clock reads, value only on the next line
3:15
